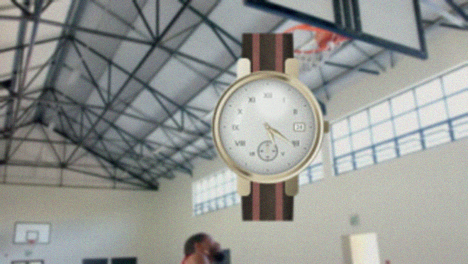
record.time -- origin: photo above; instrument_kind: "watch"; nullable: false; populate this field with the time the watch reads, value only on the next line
5:21
